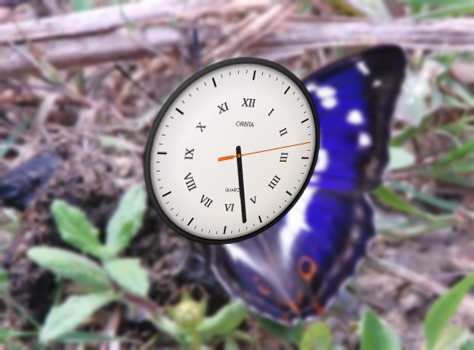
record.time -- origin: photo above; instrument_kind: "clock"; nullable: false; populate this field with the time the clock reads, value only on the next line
5:27:13
